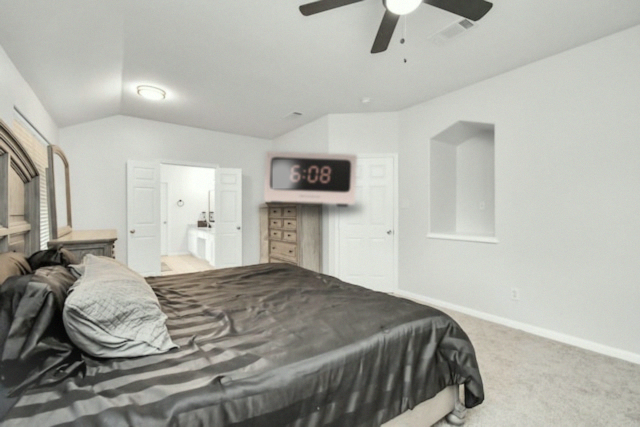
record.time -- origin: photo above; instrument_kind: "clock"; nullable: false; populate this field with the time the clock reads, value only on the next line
6:08
